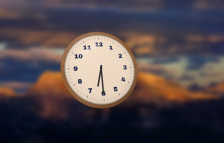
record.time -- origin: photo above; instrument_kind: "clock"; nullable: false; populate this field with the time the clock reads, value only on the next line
6:30
